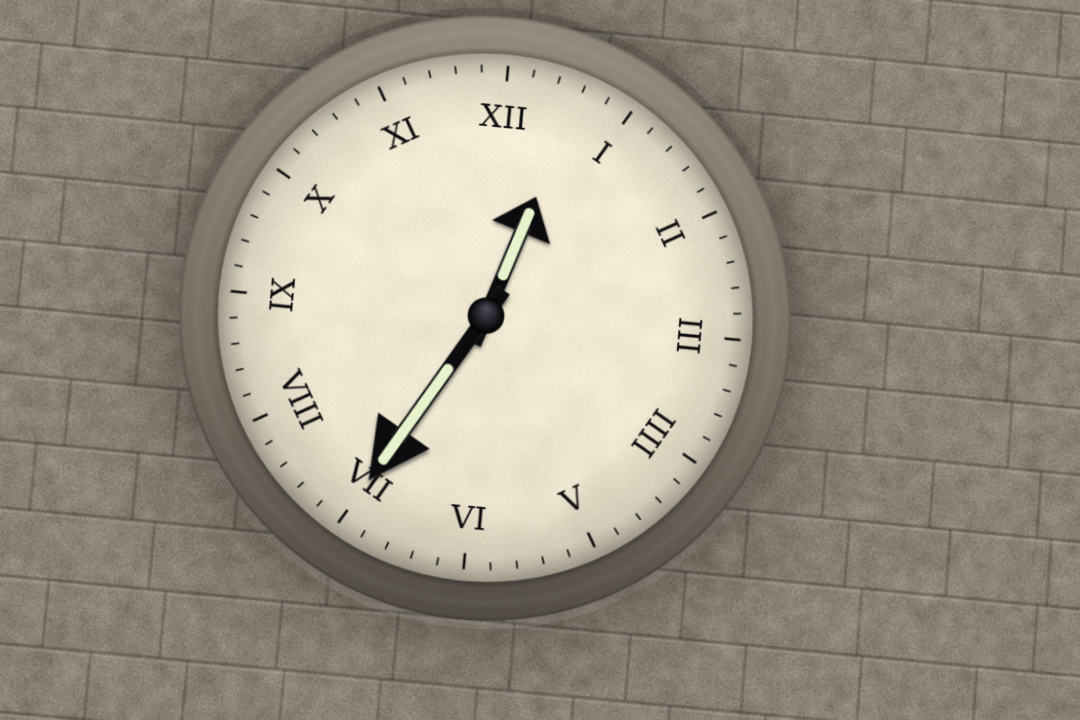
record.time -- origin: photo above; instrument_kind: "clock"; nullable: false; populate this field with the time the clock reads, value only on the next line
12:35
